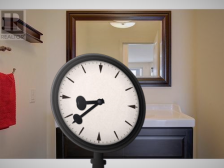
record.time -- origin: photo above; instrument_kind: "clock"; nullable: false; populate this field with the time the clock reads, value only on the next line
8:38
